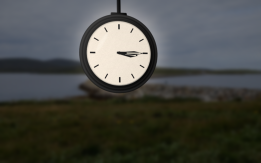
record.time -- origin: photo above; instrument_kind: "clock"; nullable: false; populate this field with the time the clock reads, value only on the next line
3:15
